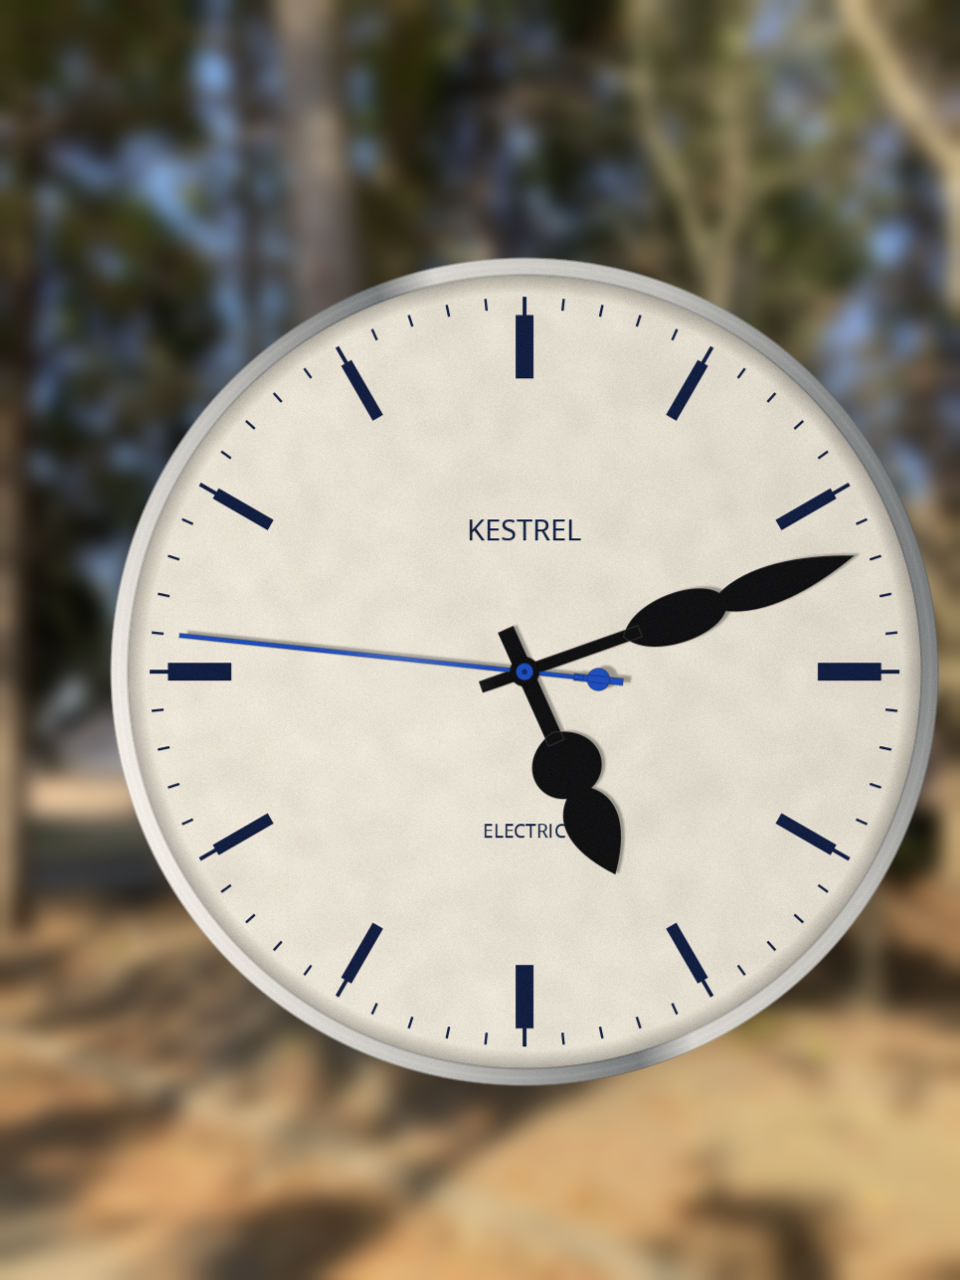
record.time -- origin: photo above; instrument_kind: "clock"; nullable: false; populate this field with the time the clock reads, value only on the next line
5:11:46
